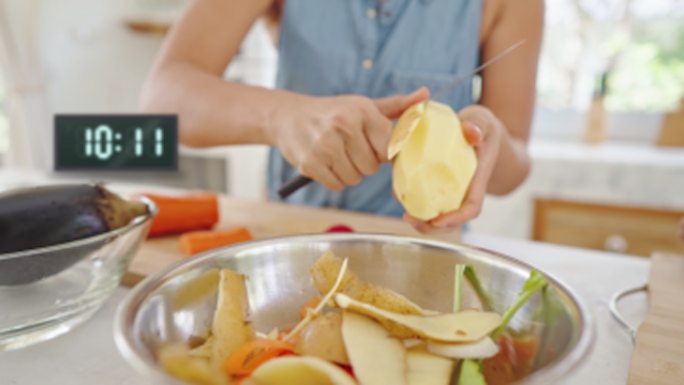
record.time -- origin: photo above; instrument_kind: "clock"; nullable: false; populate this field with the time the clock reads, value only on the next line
10:11
